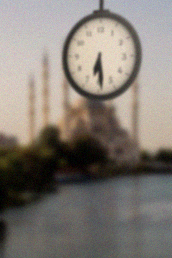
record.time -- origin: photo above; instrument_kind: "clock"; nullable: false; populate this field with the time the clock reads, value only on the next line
6:29
